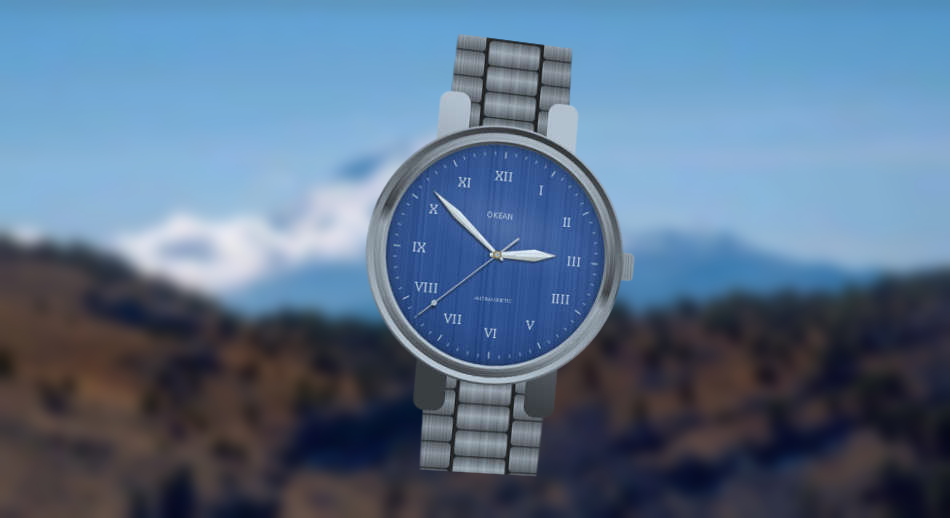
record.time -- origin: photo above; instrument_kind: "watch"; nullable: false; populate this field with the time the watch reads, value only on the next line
2:51:38
